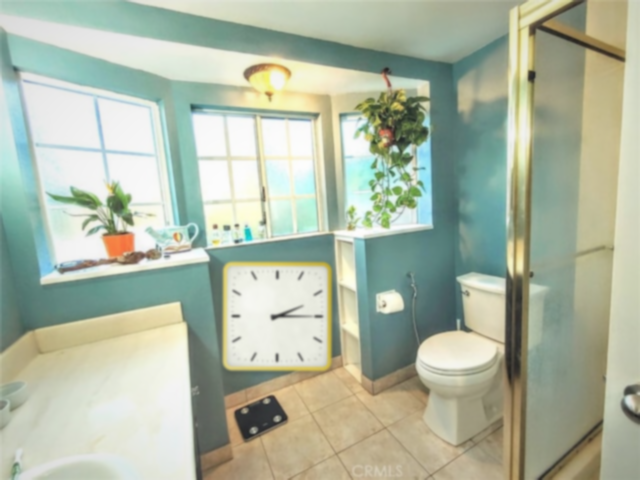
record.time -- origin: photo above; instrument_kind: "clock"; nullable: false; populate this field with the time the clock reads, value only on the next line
2:15
